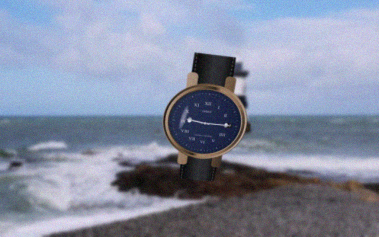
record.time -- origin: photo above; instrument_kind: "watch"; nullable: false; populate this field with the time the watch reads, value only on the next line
9:15
